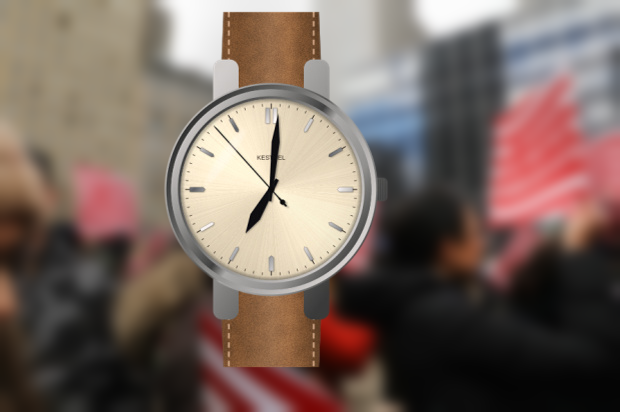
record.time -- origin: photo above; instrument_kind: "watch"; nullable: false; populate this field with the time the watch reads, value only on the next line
7:00:53
